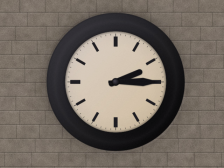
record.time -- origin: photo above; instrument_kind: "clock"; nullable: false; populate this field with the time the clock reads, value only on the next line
2:15
